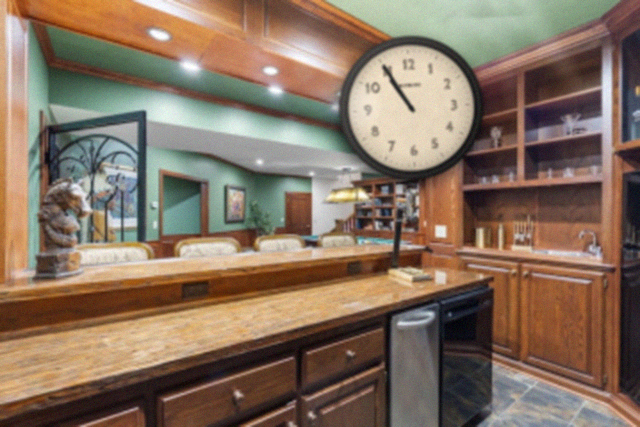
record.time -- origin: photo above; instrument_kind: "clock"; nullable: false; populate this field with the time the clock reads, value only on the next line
10:55
